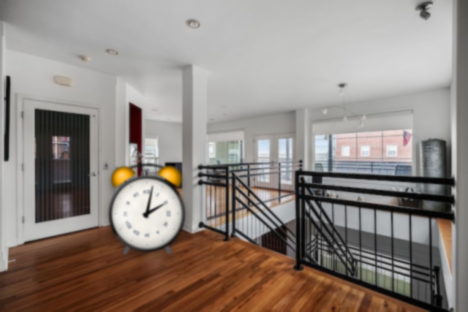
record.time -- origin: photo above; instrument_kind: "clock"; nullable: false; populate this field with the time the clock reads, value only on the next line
2:02
